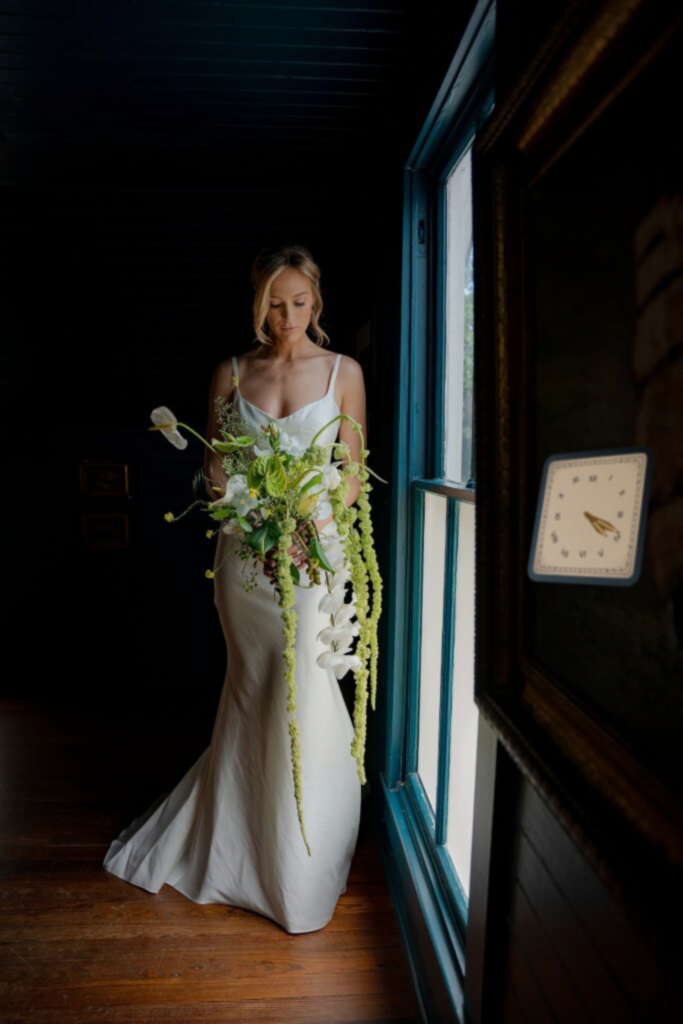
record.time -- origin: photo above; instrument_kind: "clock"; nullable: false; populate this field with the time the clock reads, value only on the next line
4:19
